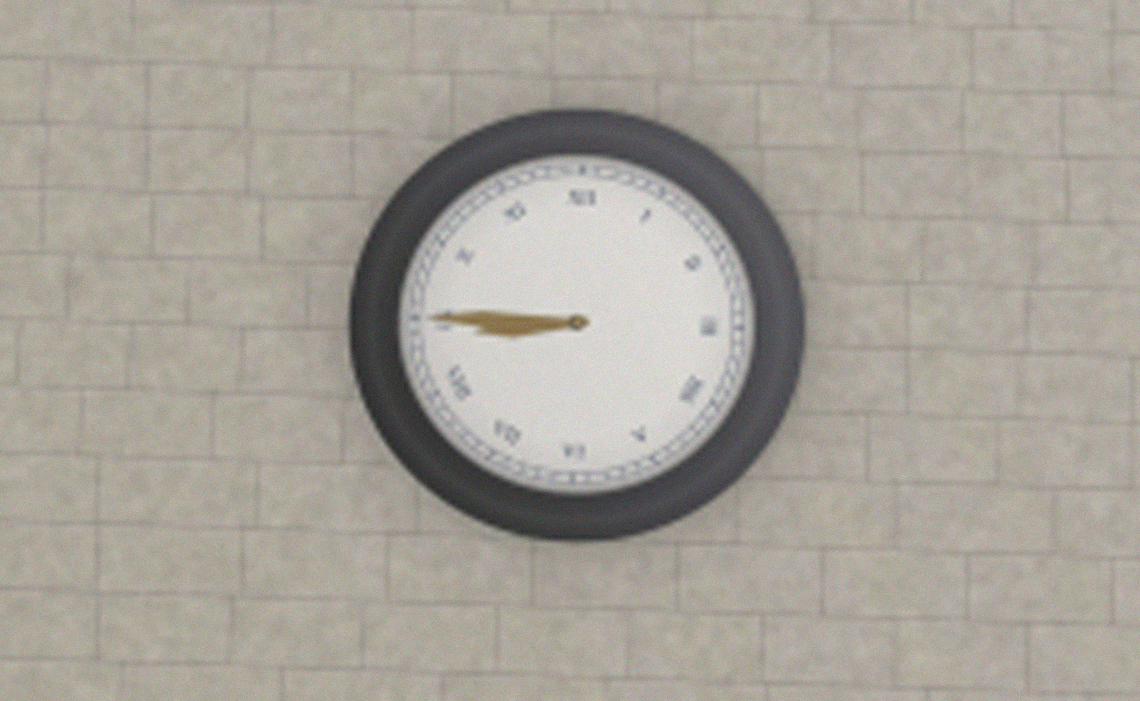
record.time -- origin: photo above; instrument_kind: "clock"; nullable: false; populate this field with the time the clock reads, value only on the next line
8:45
